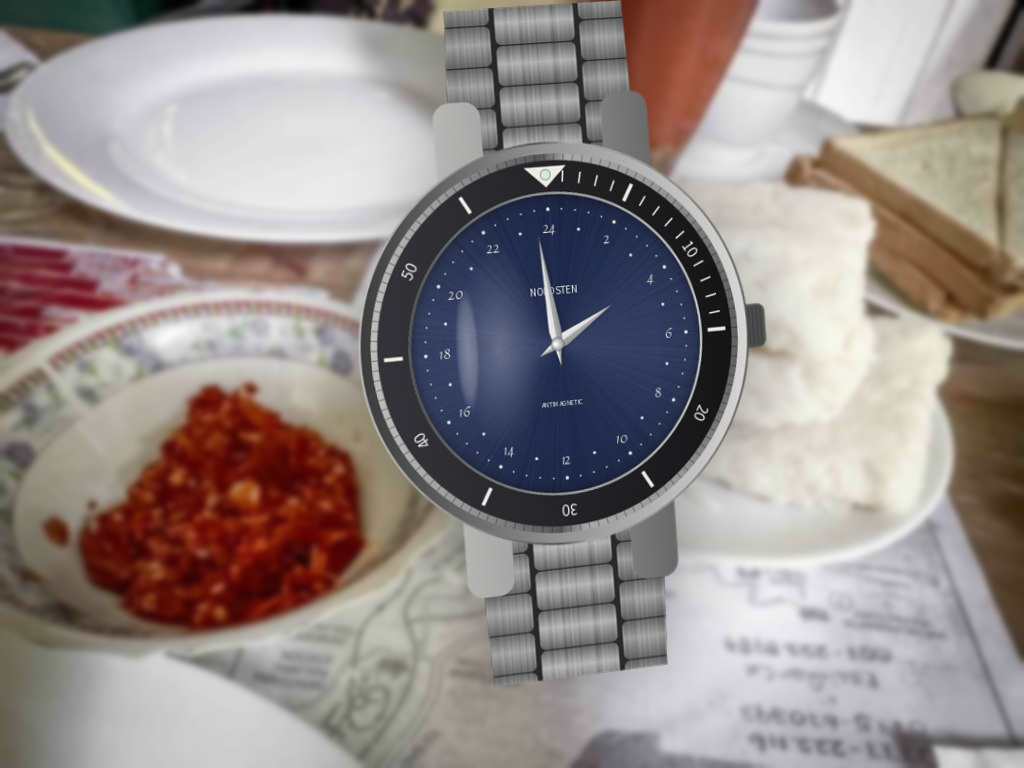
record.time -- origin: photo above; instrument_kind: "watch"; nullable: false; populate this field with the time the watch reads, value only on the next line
3:59
